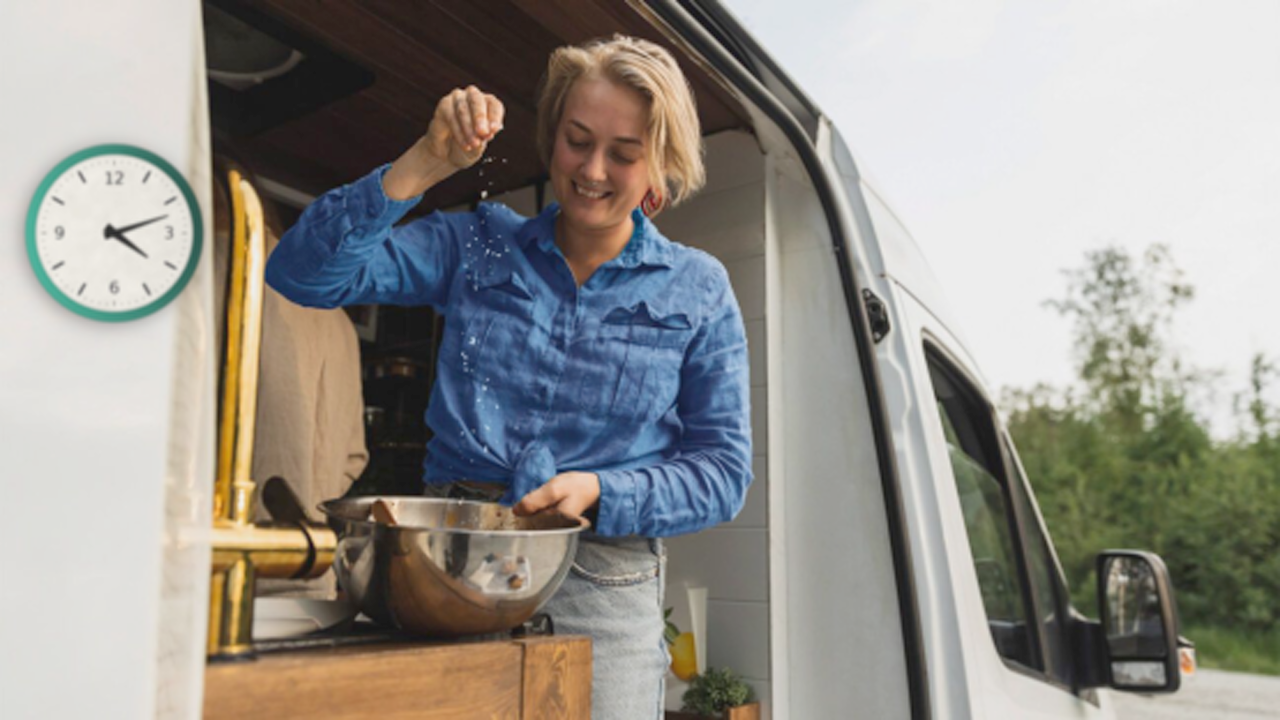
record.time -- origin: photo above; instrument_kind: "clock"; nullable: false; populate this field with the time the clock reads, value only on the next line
4:12
